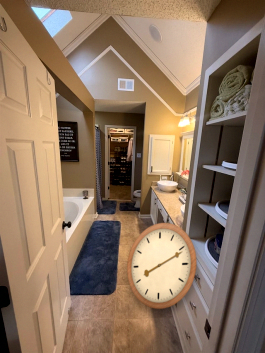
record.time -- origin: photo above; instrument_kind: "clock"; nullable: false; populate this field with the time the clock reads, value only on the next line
8:11
